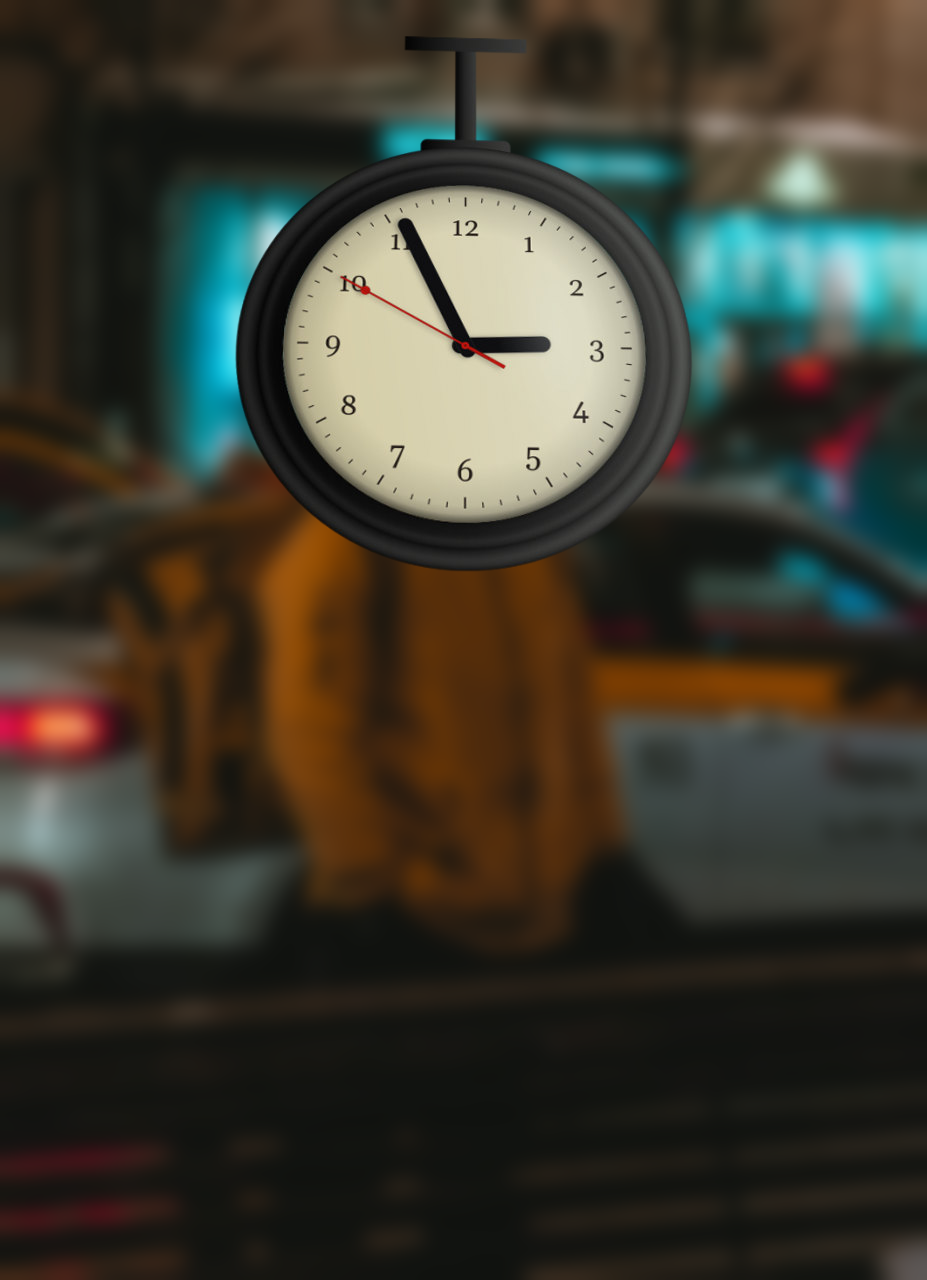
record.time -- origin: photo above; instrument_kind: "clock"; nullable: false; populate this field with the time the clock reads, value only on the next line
2:55:50
